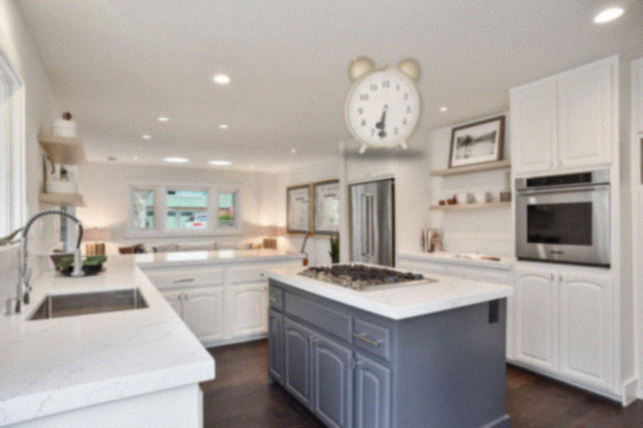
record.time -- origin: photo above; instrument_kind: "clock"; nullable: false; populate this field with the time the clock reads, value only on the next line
6:31
